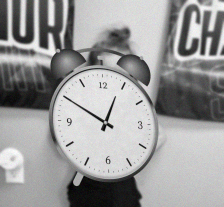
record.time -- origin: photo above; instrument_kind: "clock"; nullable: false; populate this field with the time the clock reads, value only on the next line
12:50
